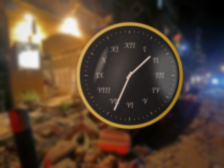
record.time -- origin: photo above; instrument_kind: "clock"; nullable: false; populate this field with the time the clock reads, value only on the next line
1:34
